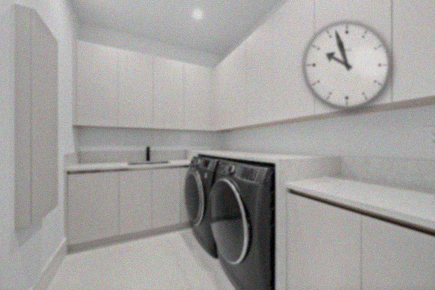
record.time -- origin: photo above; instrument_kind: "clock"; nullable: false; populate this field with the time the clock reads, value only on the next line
9:57
